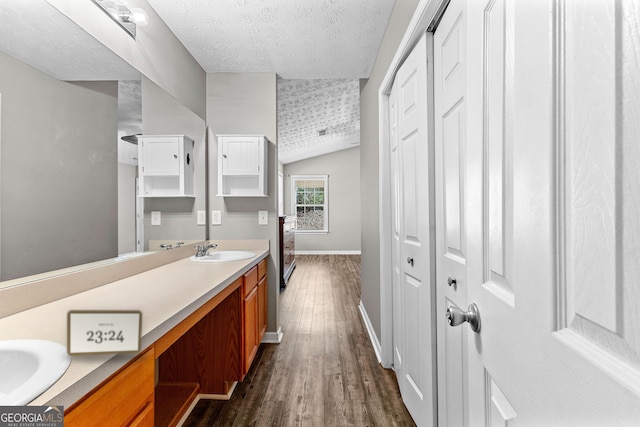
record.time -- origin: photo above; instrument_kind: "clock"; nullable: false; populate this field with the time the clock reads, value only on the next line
23:24
